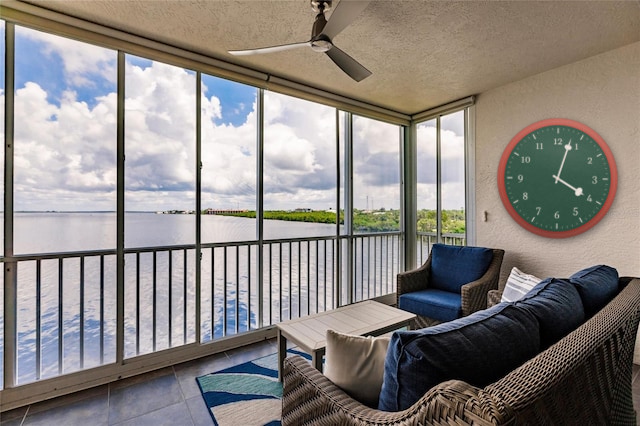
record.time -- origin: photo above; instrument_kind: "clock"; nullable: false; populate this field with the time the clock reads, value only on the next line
4:03
